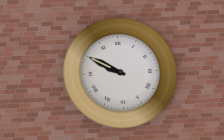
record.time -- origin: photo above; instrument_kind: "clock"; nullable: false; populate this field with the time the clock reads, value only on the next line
9:50
